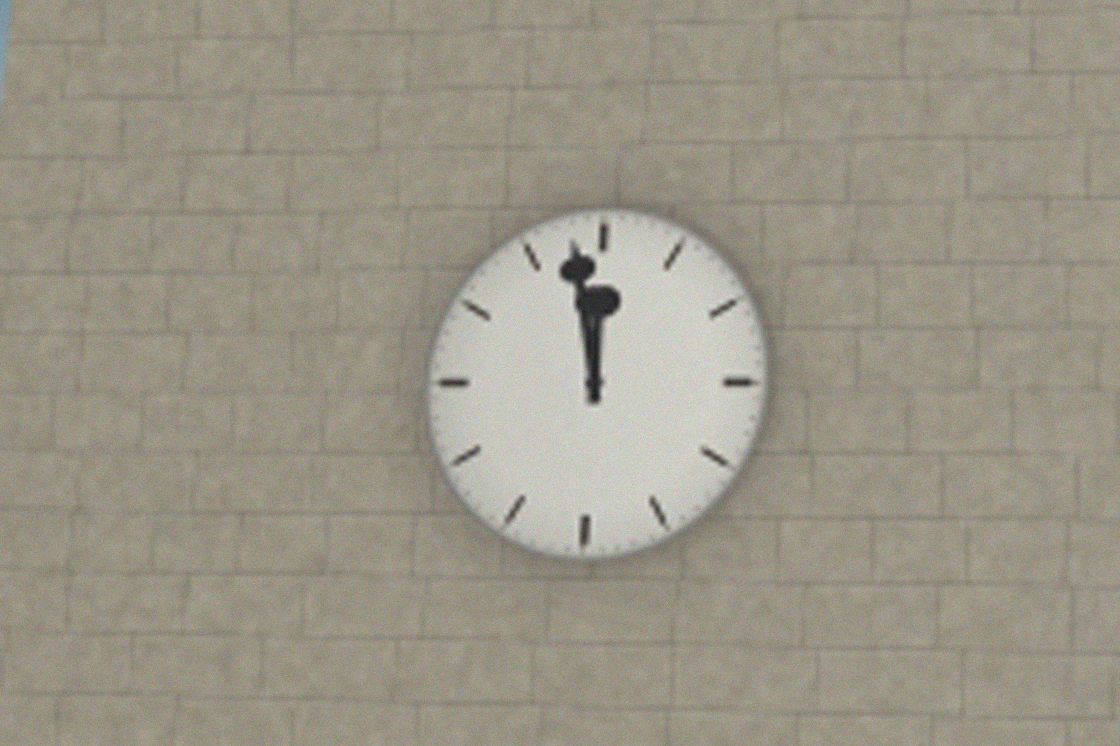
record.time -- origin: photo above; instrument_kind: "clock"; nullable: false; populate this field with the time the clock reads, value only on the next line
11:58
